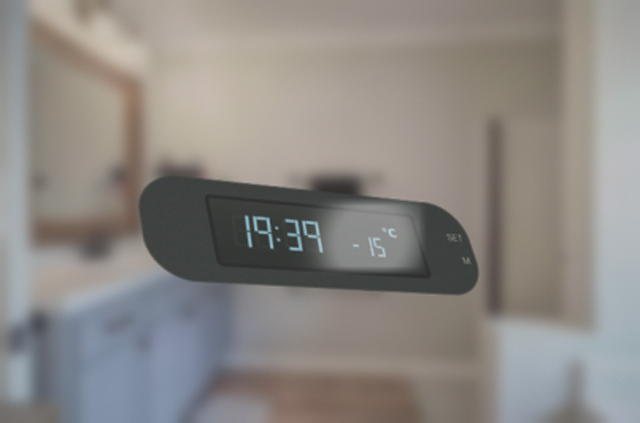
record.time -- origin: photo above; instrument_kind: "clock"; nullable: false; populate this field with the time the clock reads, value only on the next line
19:39
